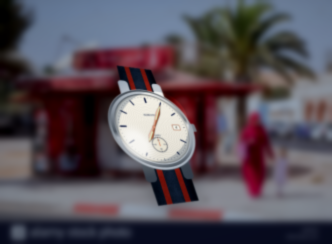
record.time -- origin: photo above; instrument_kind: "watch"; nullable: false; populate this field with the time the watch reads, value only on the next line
7:05
